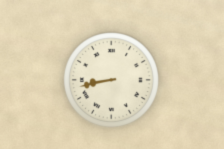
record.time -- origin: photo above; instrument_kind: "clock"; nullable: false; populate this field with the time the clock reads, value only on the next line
8:43
